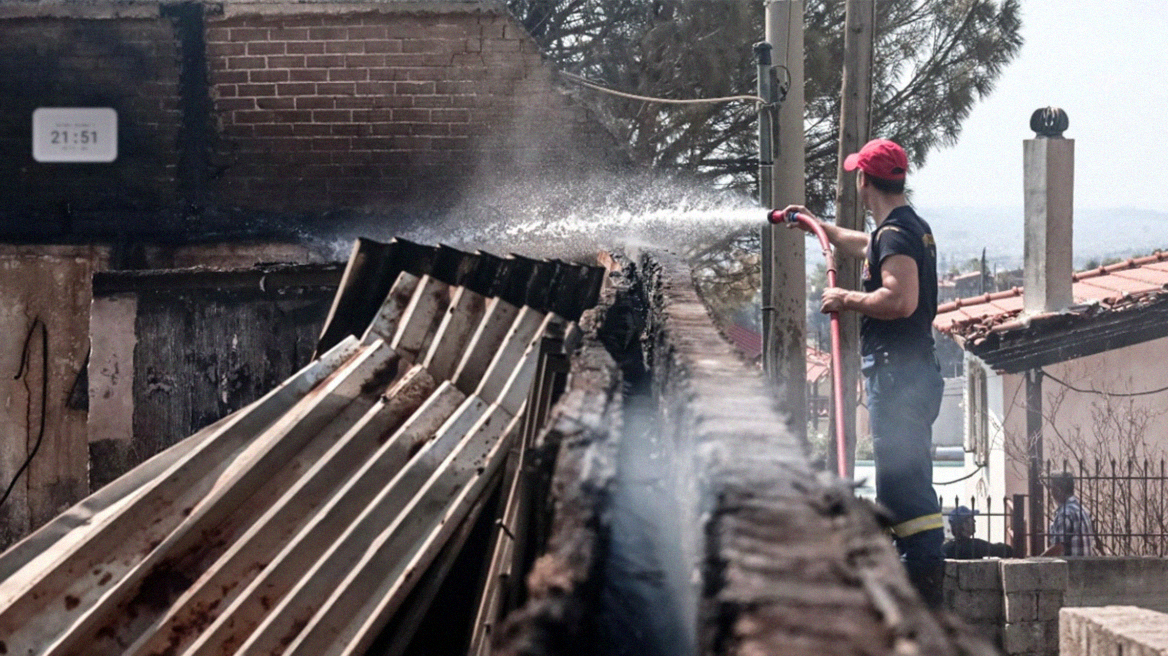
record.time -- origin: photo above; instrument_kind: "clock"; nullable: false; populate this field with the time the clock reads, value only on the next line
21:51
